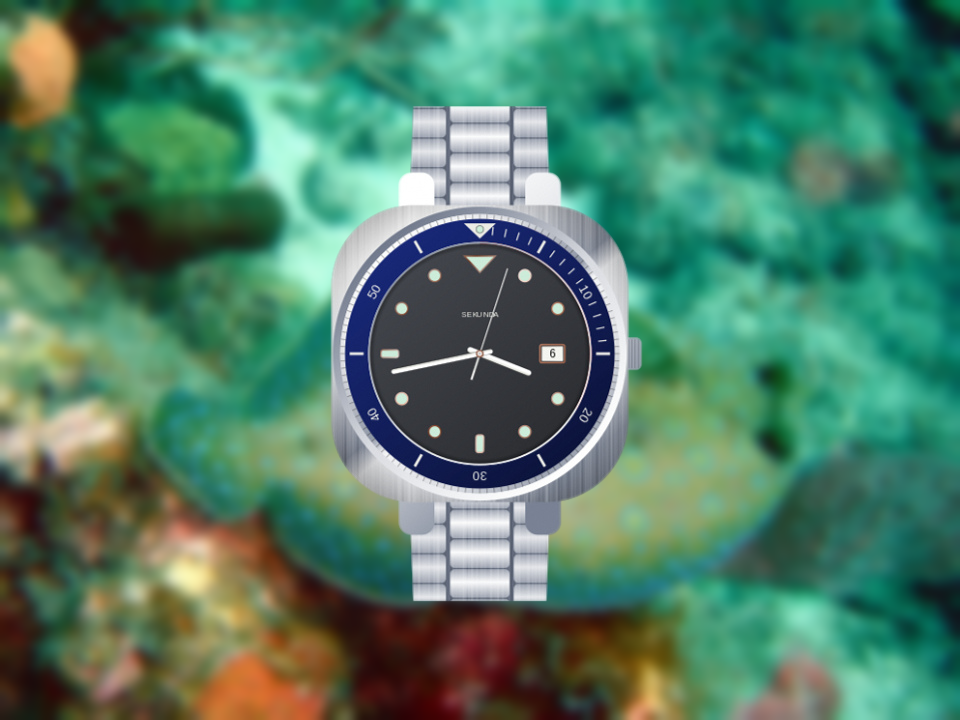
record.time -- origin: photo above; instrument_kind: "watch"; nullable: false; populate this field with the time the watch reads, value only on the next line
3:43:03
